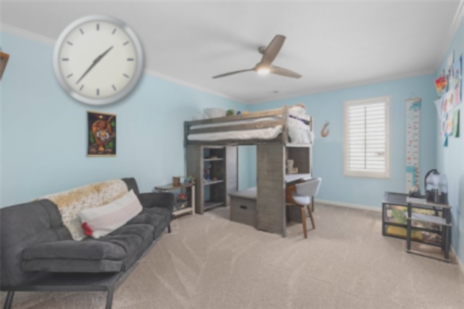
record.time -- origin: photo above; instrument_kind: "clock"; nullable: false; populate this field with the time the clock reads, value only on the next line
1:37
